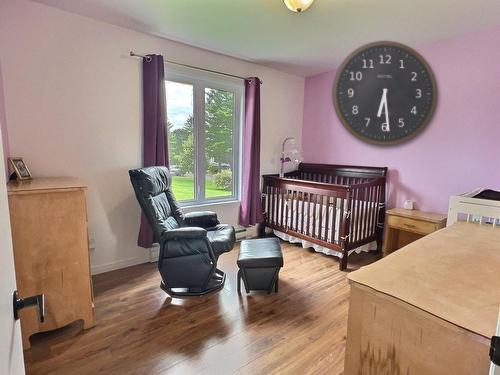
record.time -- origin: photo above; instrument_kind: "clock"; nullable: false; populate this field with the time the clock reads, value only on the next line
6:29
